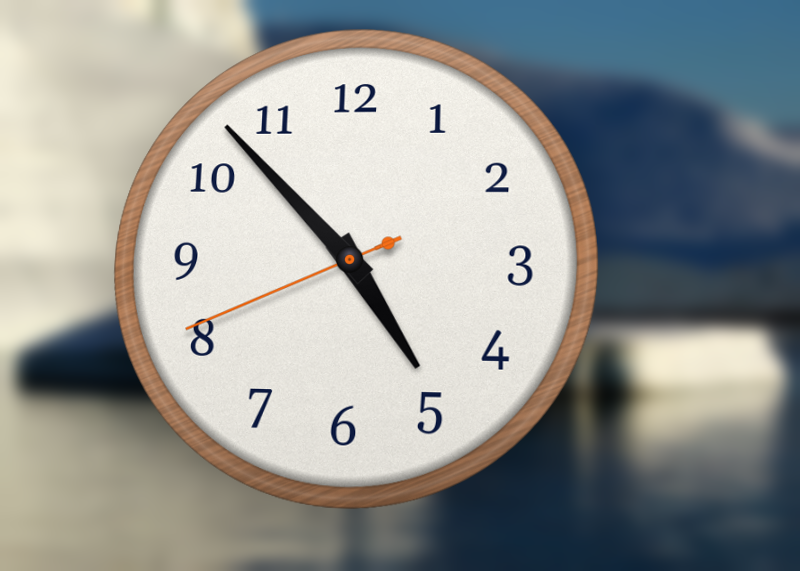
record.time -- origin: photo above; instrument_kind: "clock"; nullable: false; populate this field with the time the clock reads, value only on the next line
4:52:41
